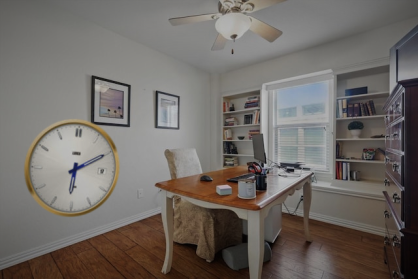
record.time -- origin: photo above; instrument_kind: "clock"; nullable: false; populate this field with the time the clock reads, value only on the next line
6:10
